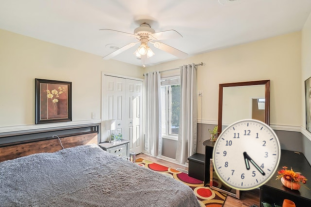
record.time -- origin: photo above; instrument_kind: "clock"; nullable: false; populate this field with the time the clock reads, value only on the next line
5:22
